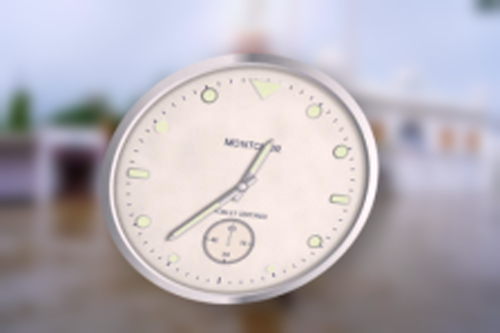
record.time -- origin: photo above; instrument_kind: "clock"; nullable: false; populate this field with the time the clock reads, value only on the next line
12:37
